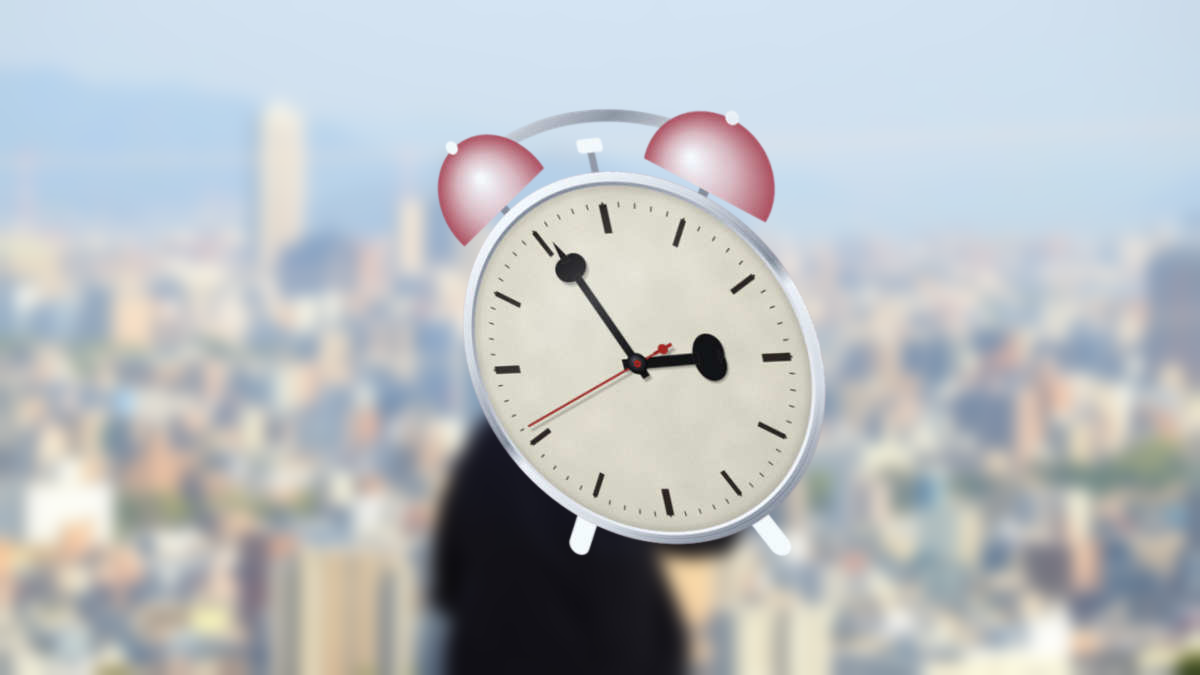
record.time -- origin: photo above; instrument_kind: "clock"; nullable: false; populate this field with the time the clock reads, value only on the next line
2:55:41
